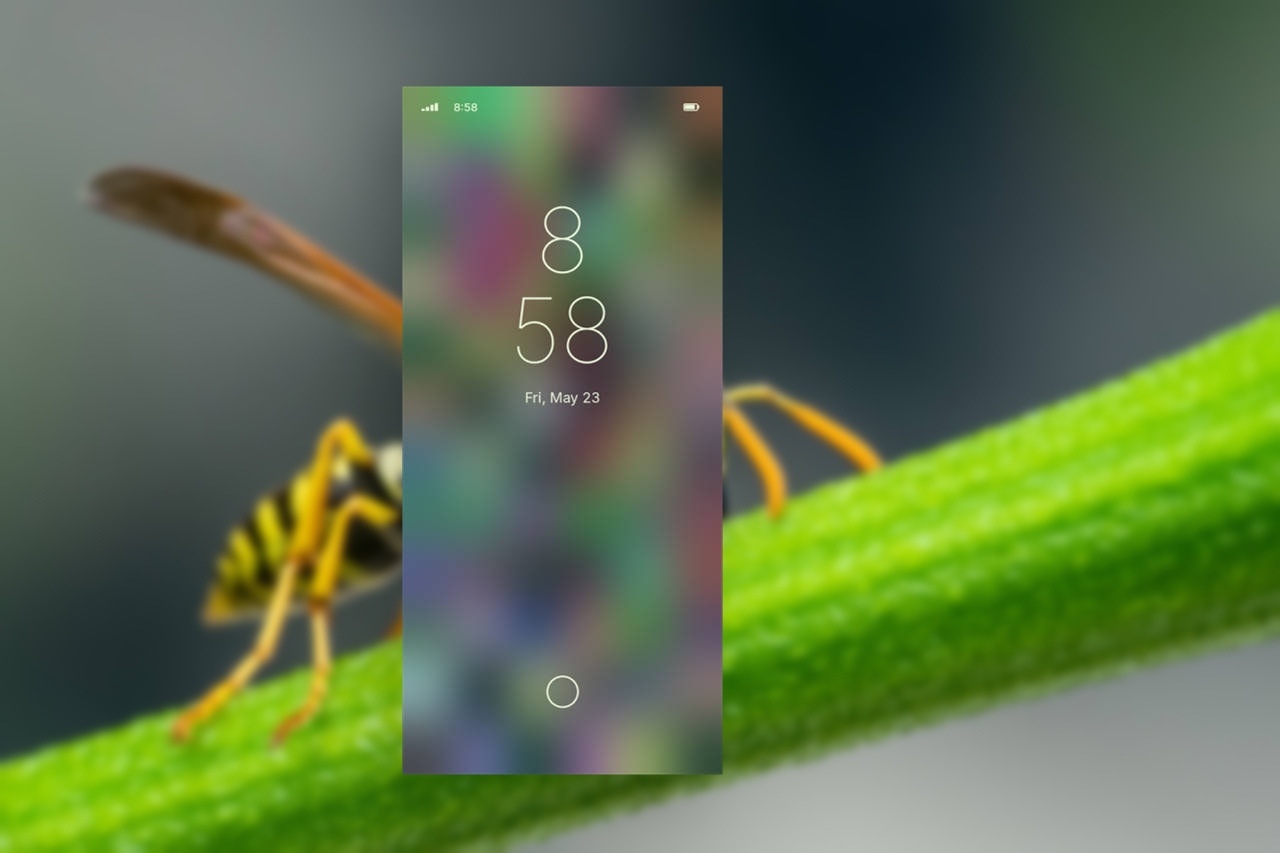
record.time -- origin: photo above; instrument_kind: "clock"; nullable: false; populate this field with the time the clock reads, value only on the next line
8:58
